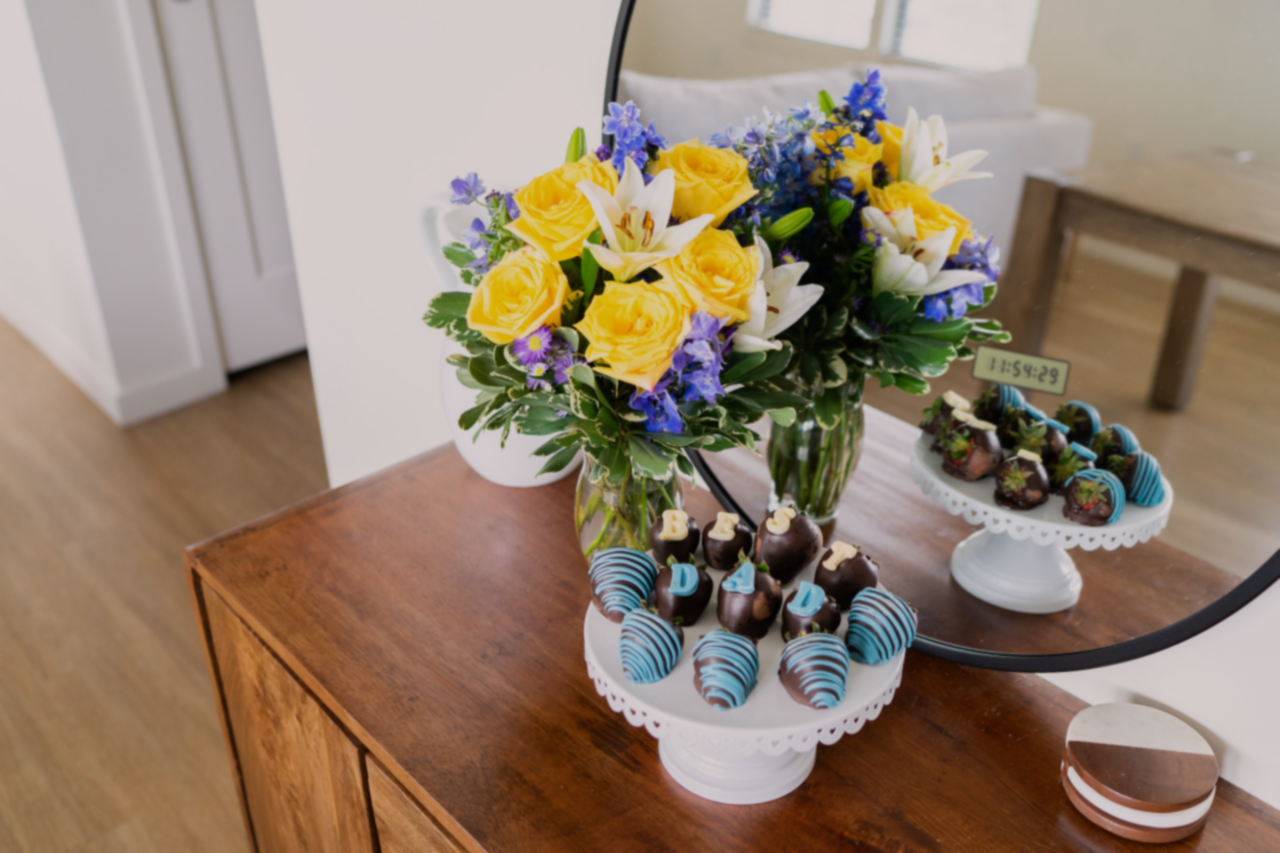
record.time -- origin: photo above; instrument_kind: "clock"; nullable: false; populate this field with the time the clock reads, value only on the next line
11:54:29
